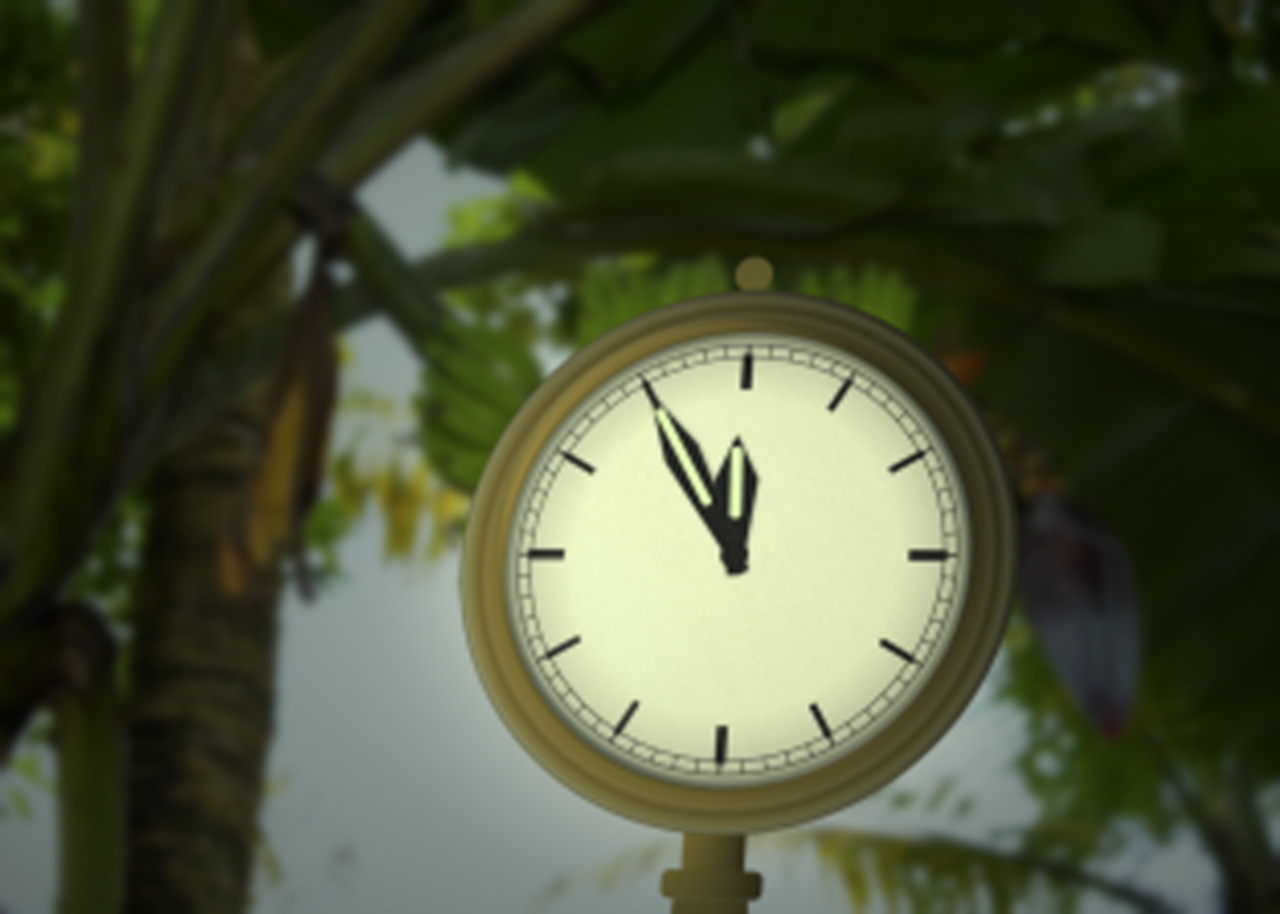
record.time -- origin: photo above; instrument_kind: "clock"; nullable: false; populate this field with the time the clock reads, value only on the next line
11:55
